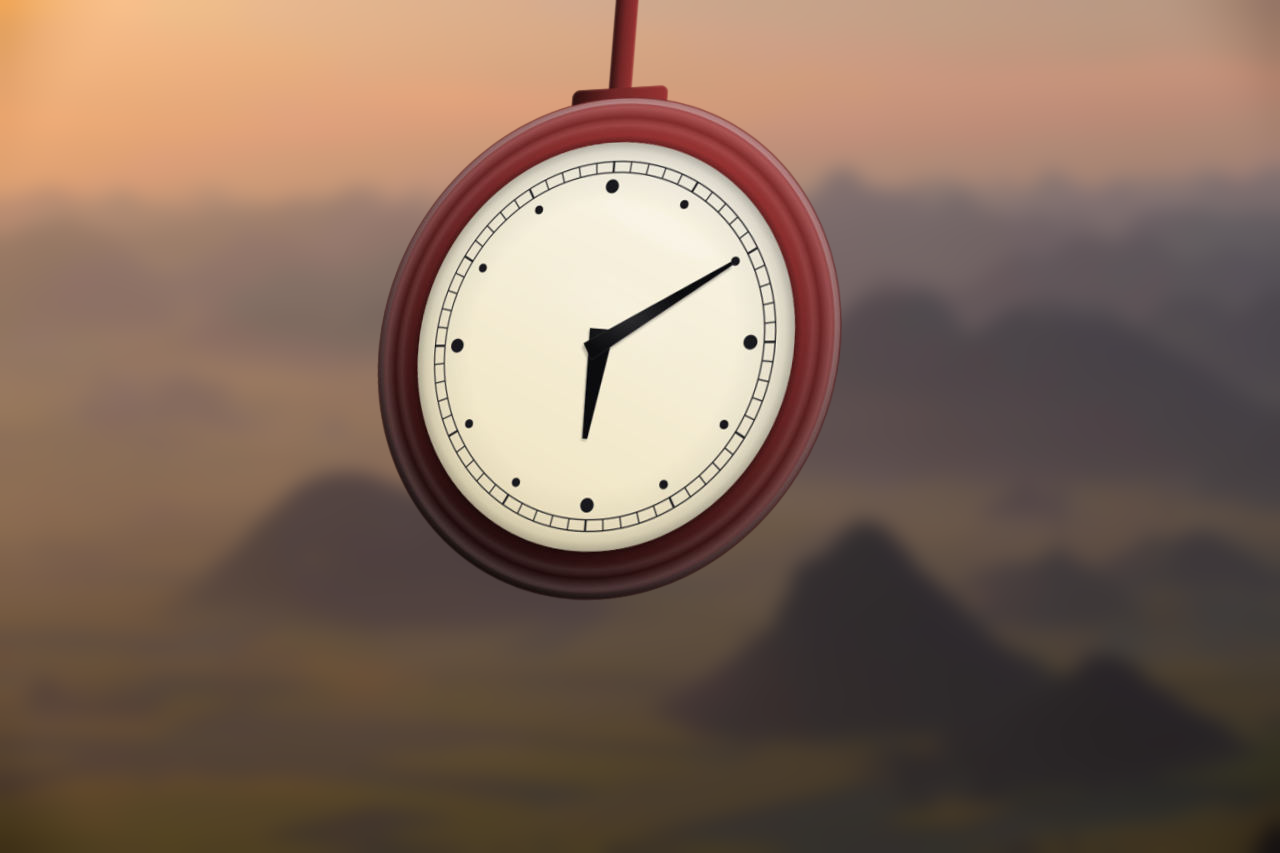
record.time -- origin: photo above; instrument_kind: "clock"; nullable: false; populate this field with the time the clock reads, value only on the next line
6:10
